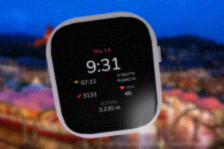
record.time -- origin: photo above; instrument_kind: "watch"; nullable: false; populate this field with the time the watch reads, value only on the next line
9:31
